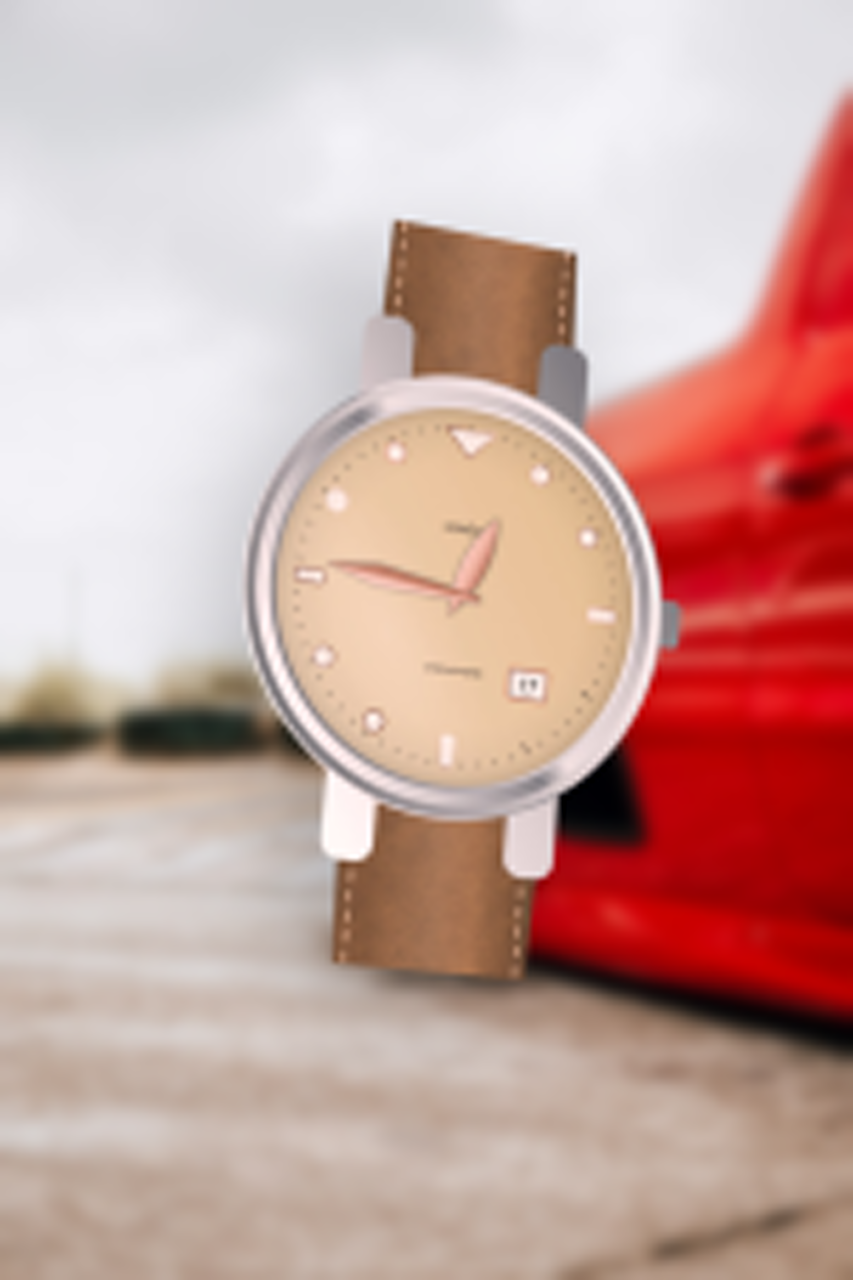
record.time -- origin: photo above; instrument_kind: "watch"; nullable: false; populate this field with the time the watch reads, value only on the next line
12:46
